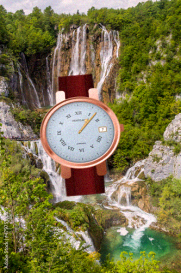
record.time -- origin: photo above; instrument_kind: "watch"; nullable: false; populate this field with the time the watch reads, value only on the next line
1:07
